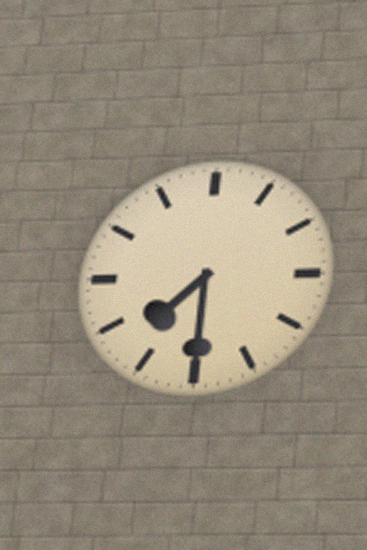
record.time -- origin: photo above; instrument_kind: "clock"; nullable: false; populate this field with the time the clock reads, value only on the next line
7:30
